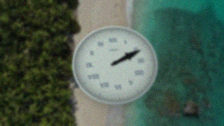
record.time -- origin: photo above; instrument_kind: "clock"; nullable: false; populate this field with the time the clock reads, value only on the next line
2:11
